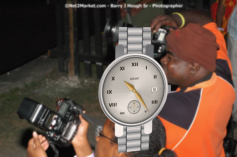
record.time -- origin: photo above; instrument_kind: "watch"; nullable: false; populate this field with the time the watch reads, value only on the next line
10:24
